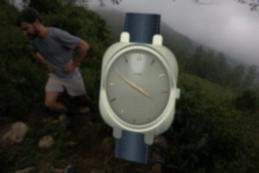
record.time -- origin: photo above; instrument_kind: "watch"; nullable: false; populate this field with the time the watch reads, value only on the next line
3:49
